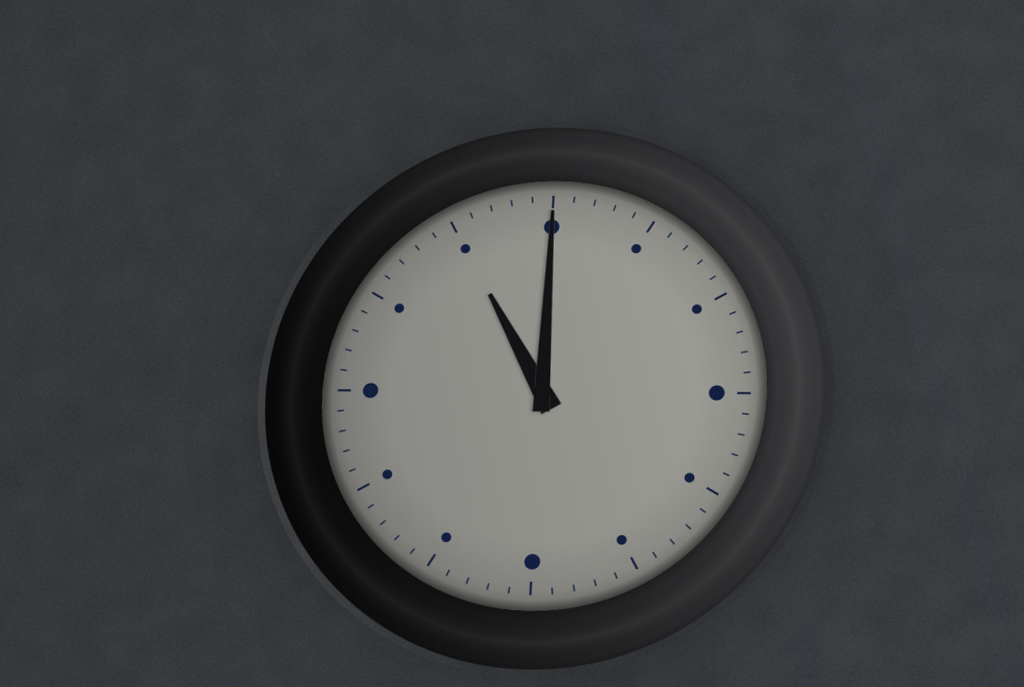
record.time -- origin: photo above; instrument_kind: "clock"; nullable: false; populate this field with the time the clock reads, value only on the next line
11:00
